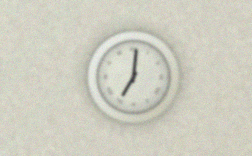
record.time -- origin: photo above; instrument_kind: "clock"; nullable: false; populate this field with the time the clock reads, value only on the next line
7:01
